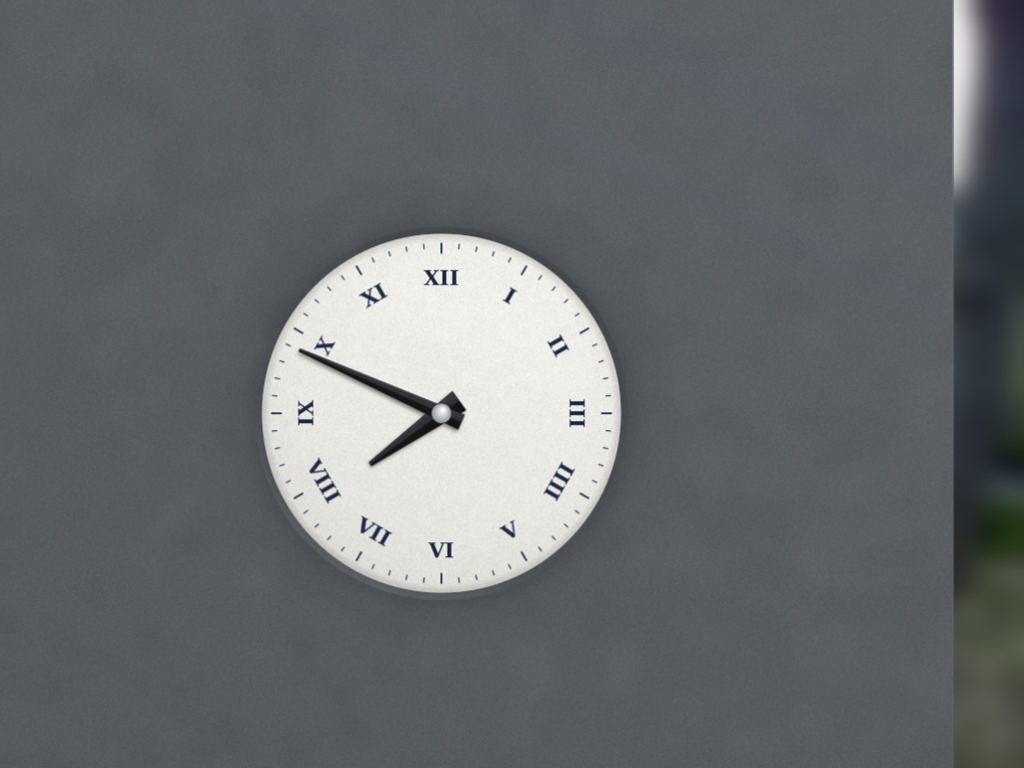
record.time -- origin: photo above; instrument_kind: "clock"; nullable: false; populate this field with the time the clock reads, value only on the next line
7:49
